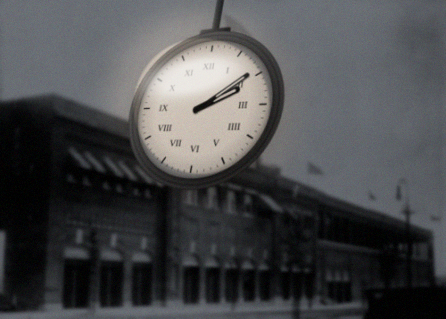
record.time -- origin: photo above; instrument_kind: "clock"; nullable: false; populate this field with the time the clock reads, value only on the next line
2:09
